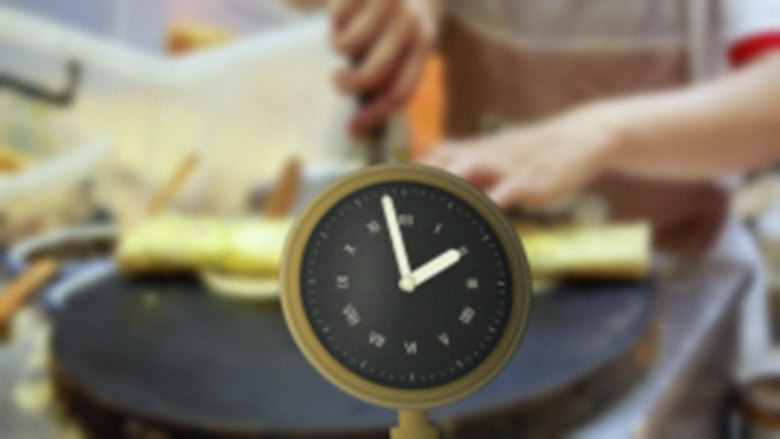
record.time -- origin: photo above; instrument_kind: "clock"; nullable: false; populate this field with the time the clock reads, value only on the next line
1:58
